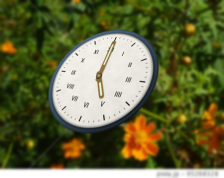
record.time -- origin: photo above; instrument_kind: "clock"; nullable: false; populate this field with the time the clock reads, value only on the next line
5:00
